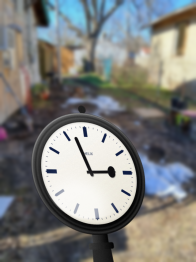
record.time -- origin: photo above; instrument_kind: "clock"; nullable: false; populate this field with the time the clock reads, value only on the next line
2:57
